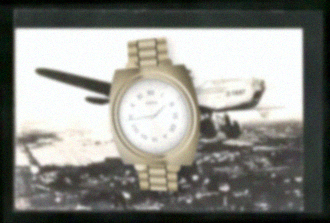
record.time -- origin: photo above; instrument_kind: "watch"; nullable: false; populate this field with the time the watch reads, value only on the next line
1:44
